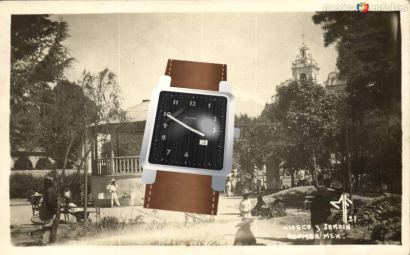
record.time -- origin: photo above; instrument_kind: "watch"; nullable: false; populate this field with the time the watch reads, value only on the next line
3:50
